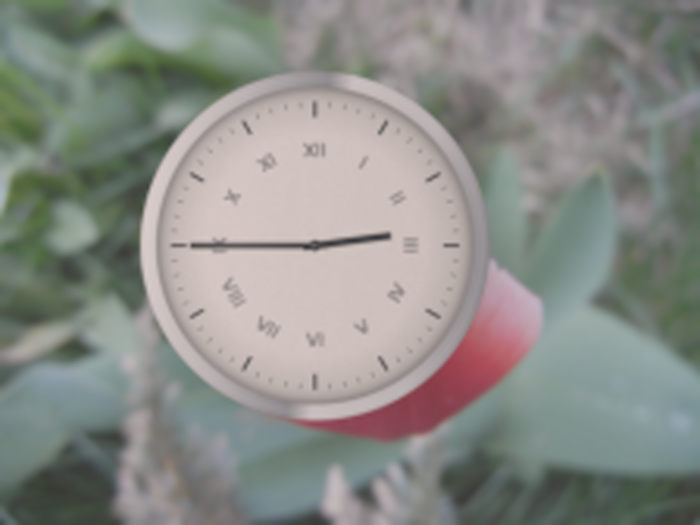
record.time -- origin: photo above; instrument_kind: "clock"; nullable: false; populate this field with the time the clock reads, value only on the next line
2:45
